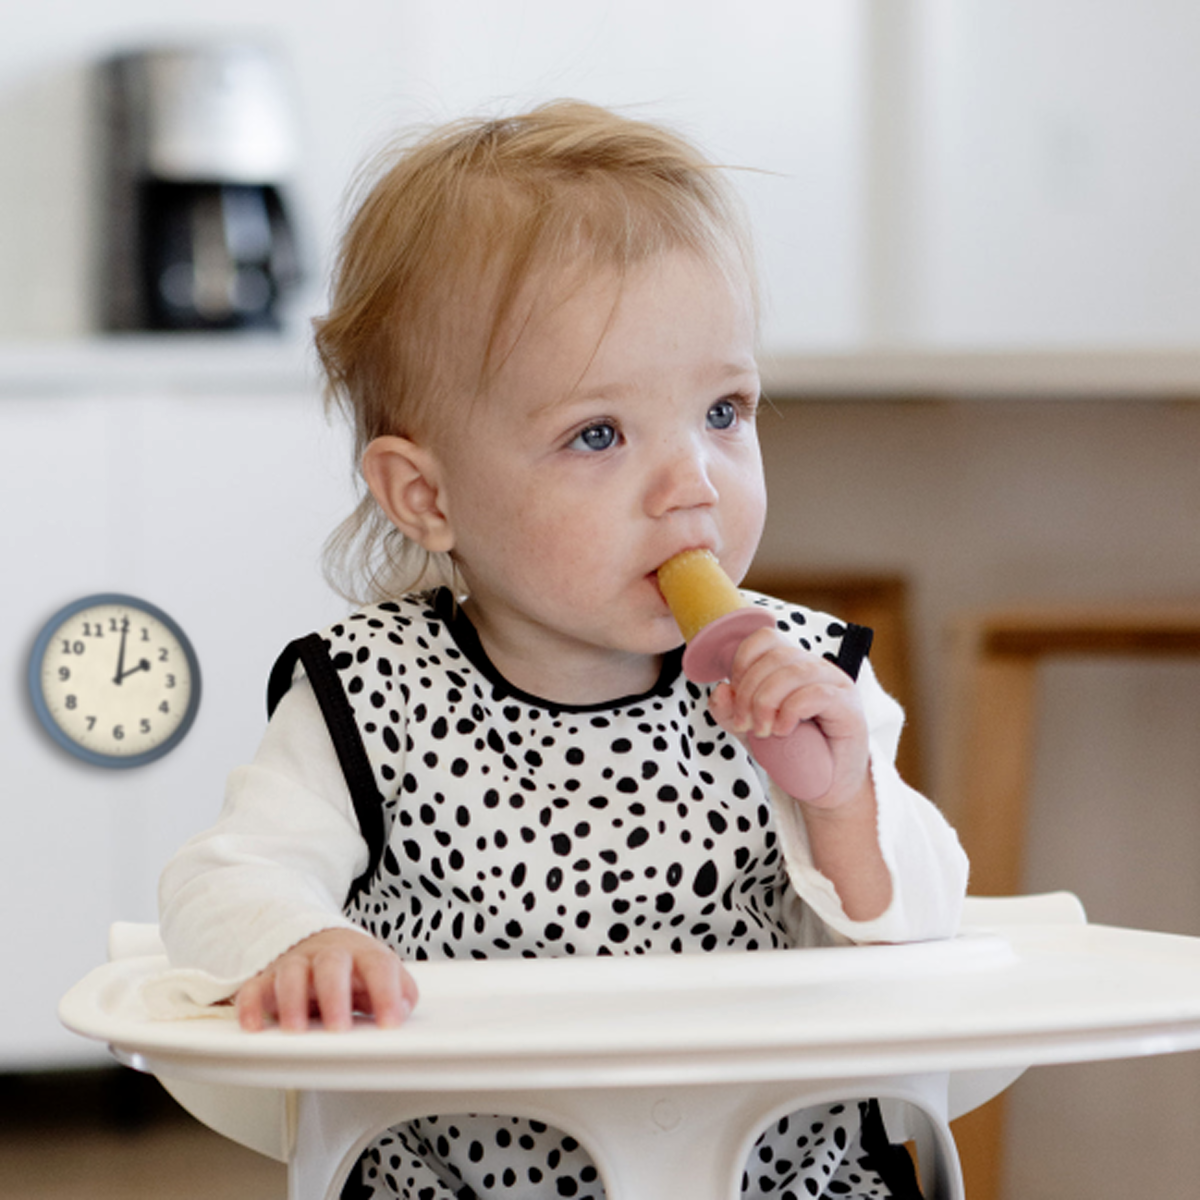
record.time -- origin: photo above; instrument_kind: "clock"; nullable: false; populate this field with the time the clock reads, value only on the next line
2:01
